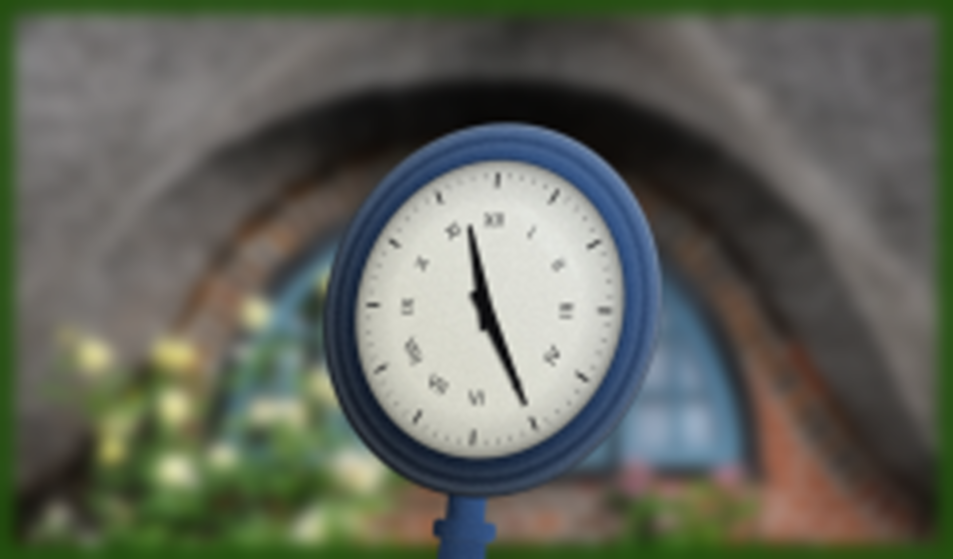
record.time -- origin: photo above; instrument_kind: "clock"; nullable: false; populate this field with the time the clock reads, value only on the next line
11:25
